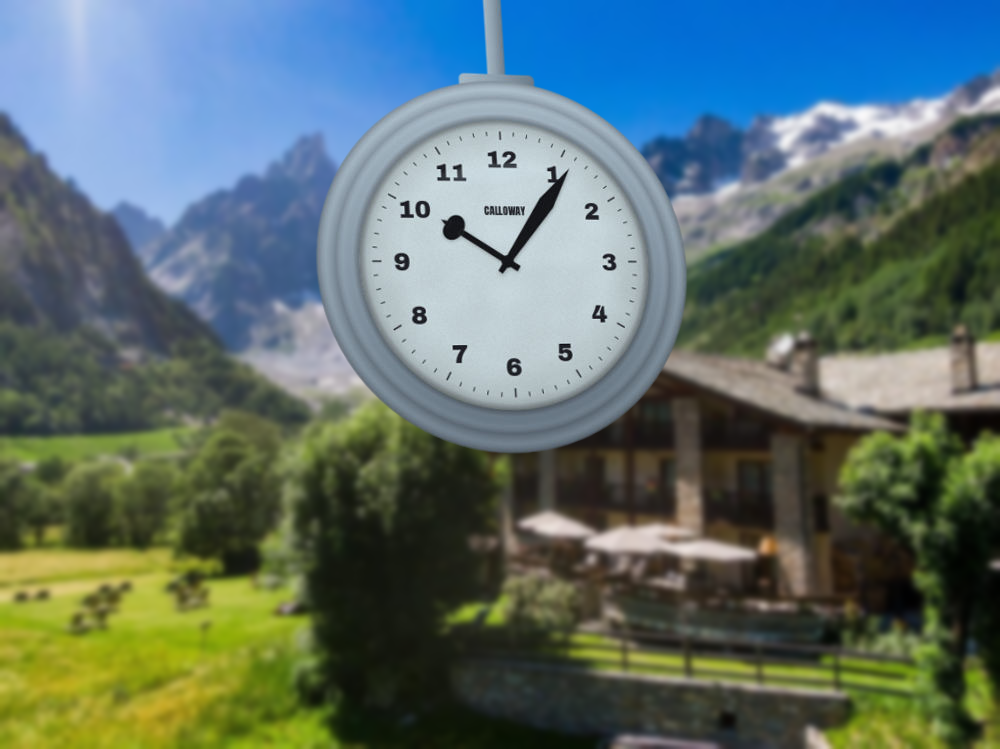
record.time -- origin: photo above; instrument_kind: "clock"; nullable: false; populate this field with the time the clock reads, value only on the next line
10:06
